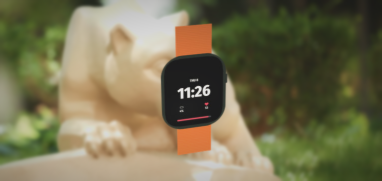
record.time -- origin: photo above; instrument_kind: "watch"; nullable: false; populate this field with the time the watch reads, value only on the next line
11:26
